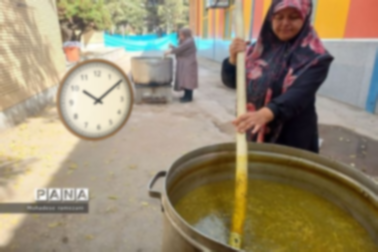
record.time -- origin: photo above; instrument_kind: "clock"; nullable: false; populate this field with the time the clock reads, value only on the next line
10:09
